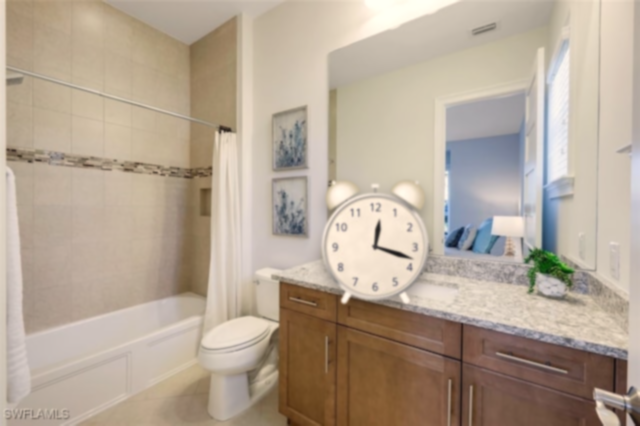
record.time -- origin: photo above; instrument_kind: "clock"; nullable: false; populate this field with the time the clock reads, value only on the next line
12:18
